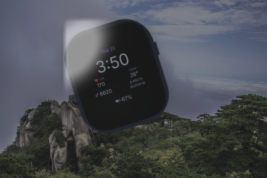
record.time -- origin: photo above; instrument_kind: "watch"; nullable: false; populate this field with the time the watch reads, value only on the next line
3:50
